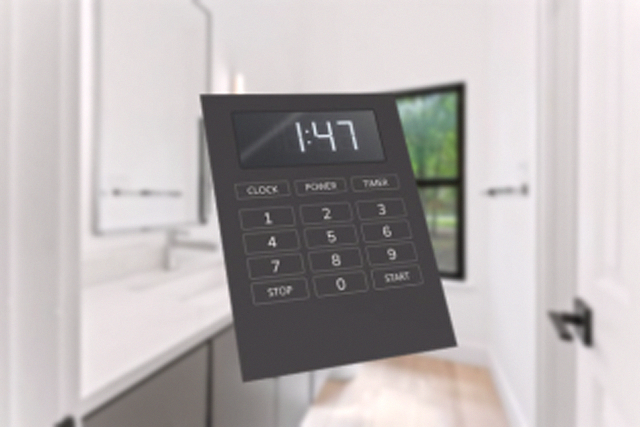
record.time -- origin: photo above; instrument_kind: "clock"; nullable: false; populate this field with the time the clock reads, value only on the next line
1:47
